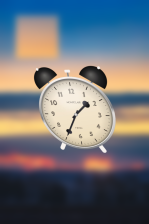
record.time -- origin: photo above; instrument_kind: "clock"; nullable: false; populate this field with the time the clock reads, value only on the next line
1:35
